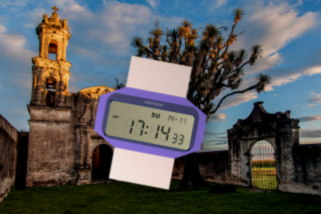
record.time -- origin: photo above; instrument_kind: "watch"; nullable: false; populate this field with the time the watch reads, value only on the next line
17:14:33
